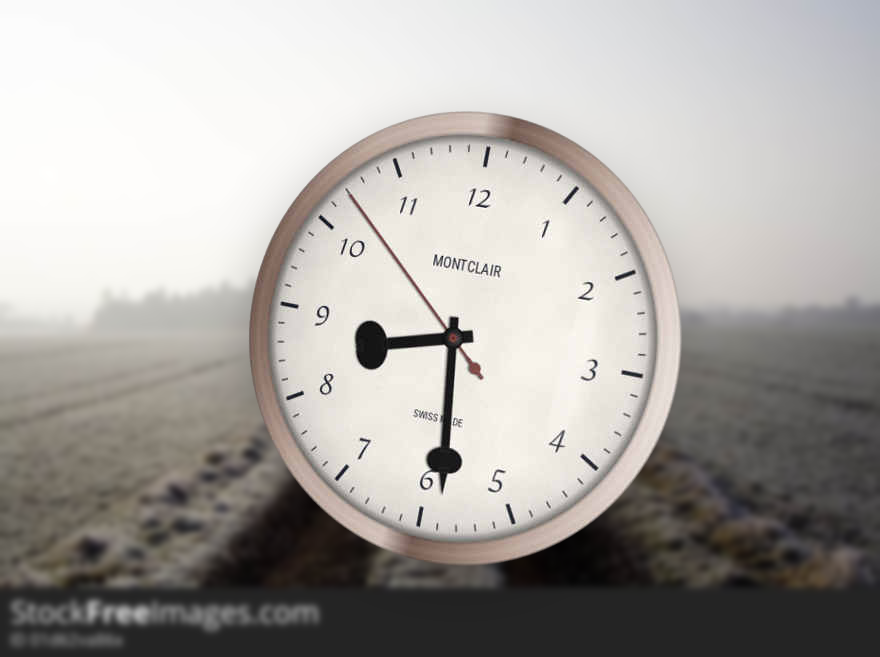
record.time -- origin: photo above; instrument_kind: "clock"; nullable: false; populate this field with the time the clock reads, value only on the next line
8:28:52
